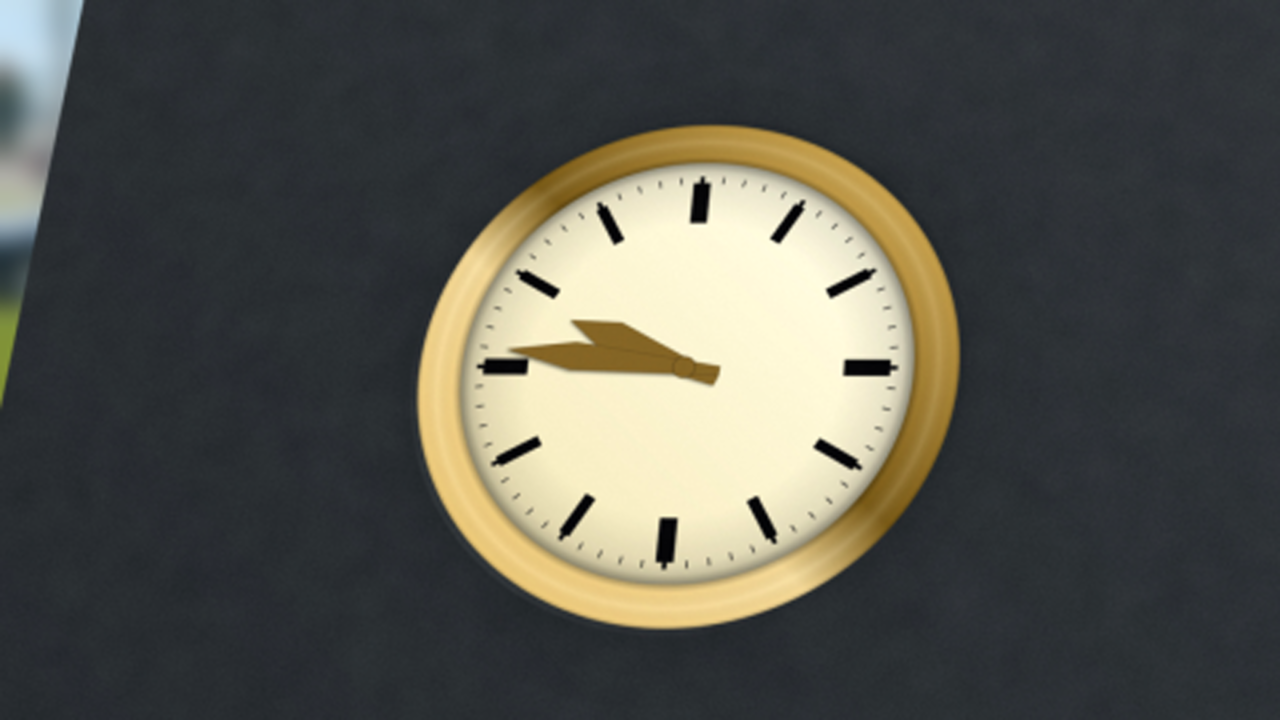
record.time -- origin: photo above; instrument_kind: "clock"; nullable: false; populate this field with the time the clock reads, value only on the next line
9:46
